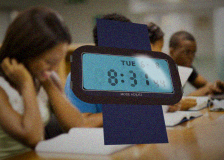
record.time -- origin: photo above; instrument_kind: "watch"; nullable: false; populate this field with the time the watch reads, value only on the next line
8:31:44
